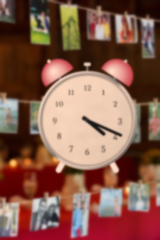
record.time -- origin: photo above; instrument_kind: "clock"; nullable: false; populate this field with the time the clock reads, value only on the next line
4:19
